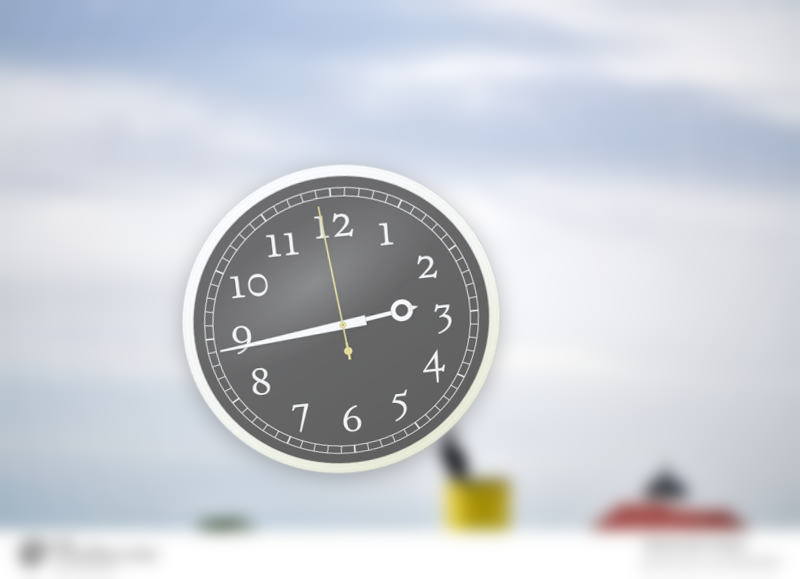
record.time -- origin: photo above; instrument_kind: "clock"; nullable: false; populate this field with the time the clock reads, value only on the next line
2:43:59
